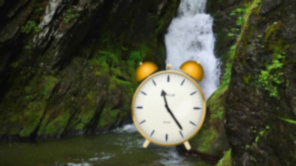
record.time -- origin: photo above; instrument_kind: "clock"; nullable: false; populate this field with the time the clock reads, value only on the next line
11:24
